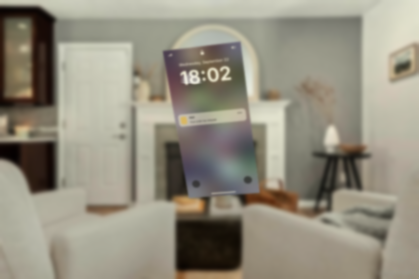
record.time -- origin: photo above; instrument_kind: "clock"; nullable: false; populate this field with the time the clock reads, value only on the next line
18:02
